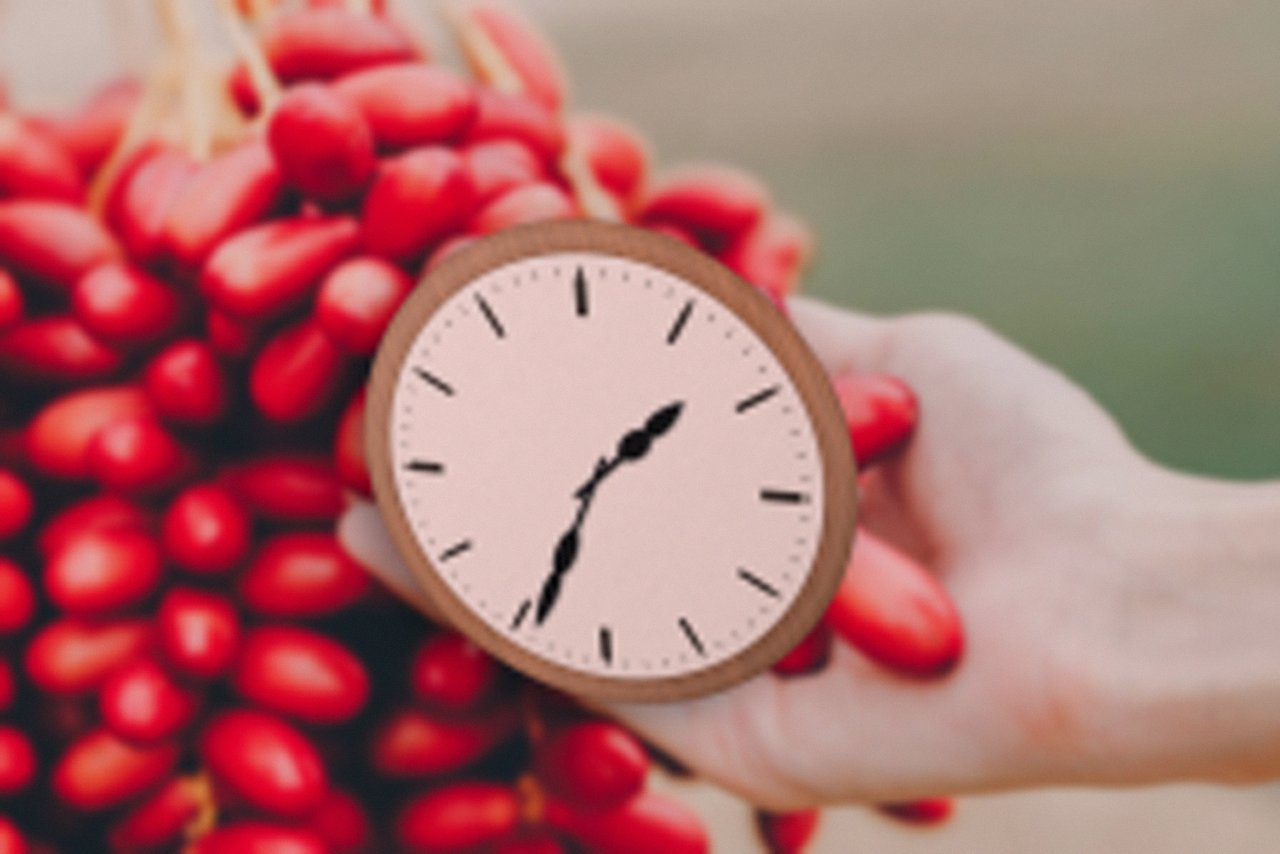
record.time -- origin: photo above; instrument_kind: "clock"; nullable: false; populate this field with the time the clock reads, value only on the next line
1:34
